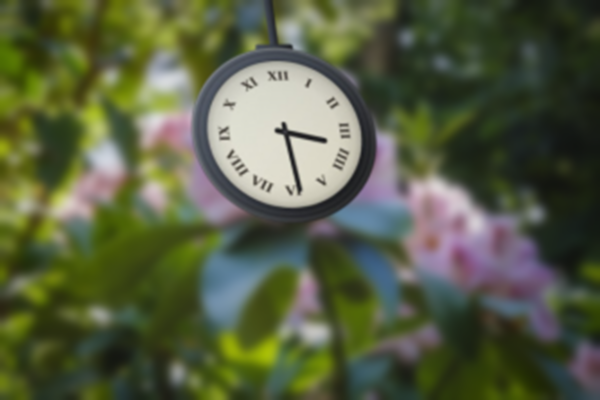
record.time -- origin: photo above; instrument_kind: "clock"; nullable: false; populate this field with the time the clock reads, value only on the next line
3:29
